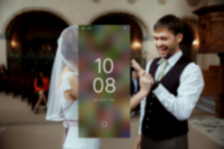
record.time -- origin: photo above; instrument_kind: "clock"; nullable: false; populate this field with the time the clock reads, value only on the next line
10:08
